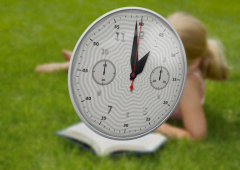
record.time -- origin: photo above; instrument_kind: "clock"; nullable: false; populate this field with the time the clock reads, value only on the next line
12:59
